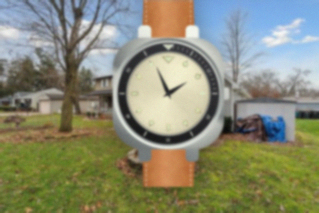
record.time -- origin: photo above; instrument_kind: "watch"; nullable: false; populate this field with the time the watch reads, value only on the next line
1:56
